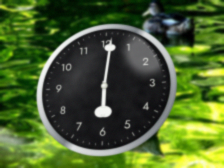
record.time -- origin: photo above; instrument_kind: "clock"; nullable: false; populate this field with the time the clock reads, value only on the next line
6:01
